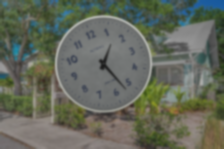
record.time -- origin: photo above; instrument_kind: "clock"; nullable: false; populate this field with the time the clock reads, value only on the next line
1:27
